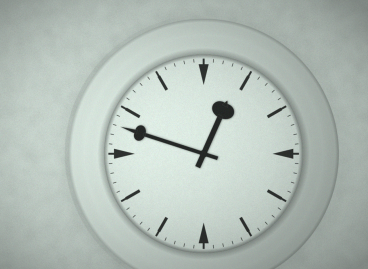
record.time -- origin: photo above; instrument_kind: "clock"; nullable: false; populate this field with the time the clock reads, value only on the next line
12:48
